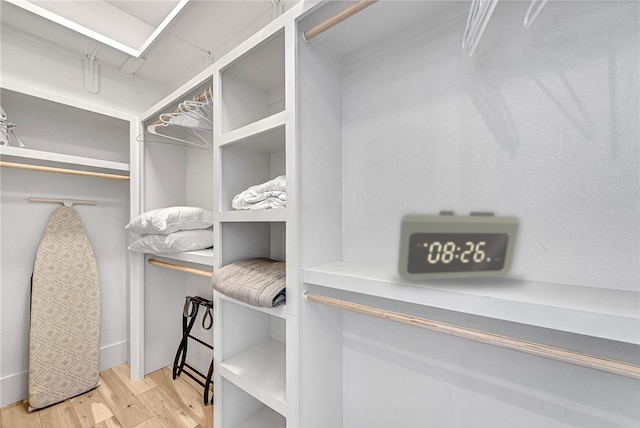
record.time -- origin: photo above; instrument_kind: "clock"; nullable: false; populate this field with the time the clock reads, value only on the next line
8:26
